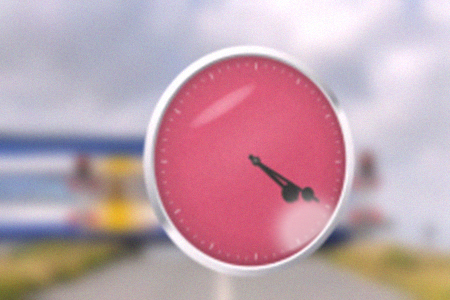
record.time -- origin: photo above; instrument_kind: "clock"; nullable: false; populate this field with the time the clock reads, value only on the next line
4:20
